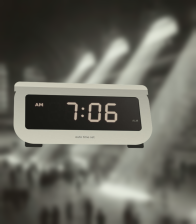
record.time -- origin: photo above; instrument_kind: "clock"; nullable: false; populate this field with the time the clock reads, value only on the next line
7:06
